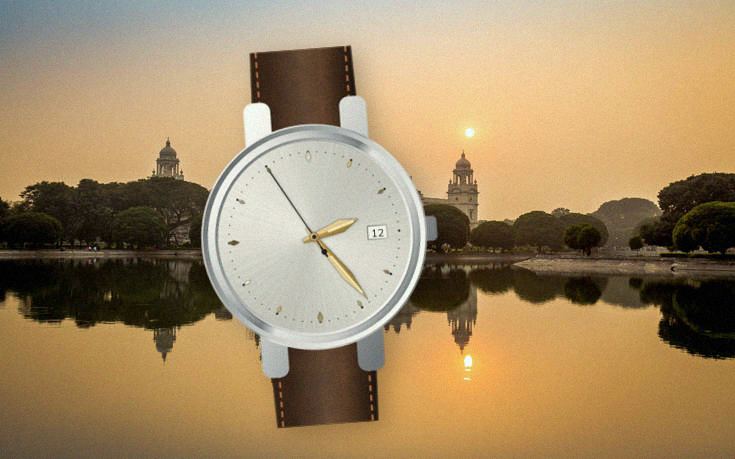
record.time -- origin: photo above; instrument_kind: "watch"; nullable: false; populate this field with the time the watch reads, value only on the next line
2:23:55
